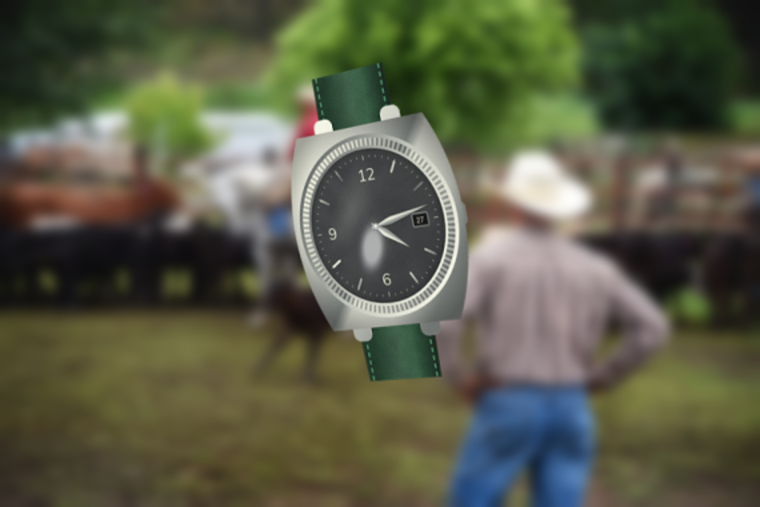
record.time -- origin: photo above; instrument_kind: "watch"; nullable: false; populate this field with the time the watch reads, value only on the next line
4:13
